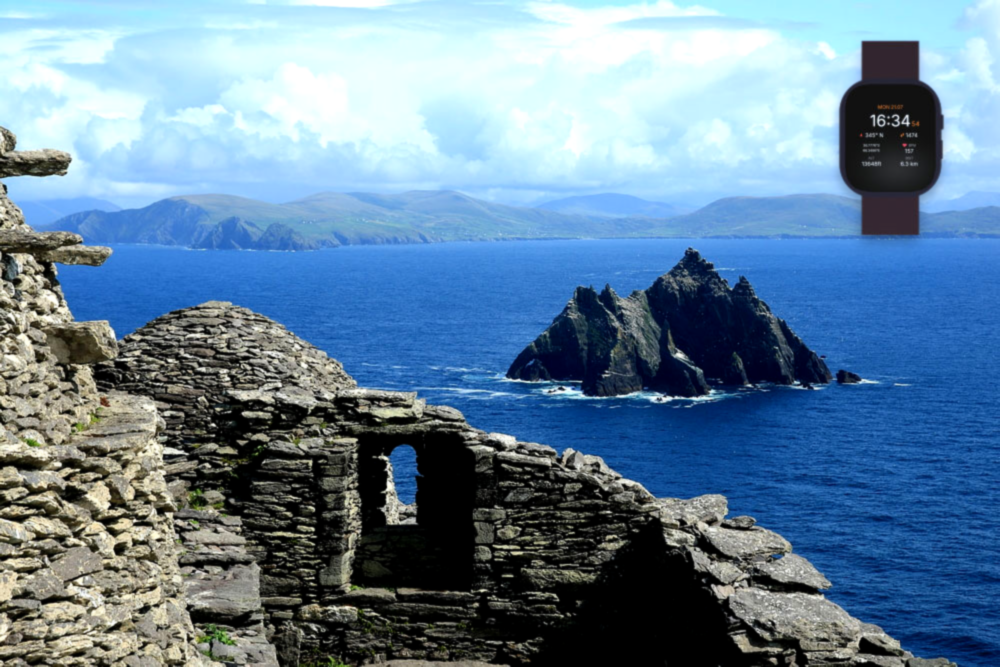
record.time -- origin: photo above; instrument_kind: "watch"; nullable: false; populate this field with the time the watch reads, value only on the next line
16:34
